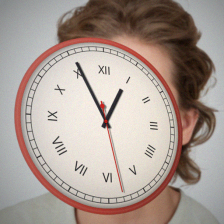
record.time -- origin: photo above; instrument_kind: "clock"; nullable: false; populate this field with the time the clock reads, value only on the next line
12:55:28
